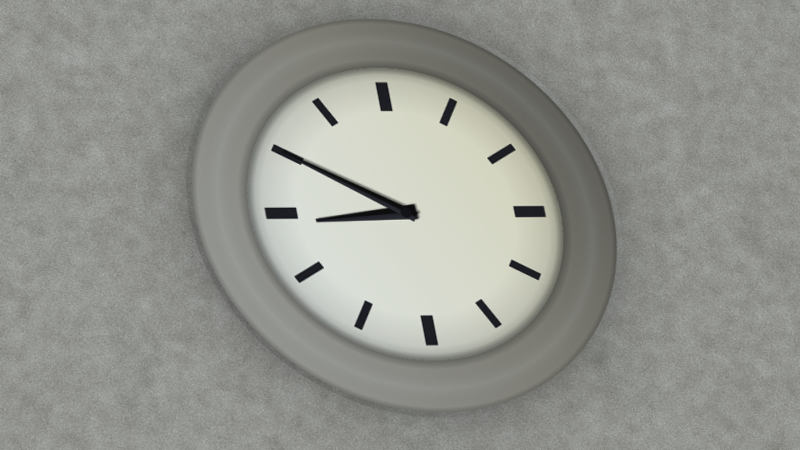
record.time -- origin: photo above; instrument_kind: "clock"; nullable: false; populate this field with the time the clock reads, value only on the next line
8:50
